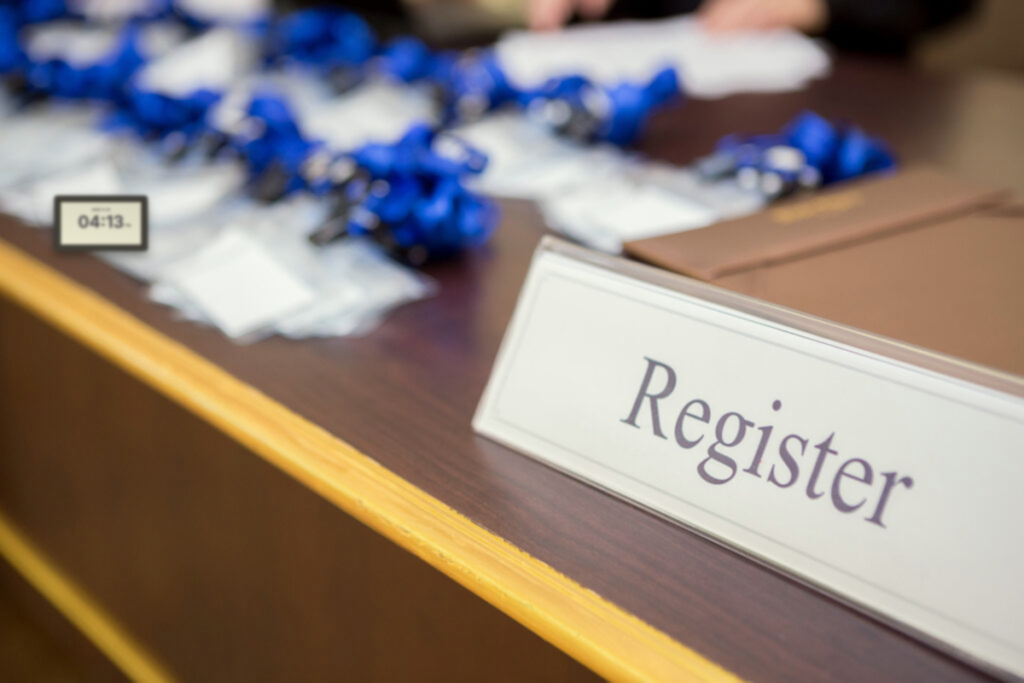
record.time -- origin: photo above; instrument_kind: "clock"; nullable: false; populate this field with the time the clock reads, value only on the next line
4:13
